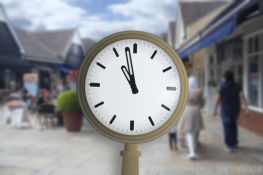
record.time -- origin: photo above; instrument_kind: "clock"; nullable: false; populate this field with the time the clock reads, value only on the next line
10:58
